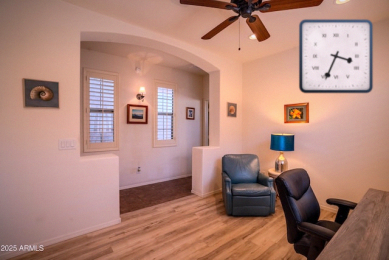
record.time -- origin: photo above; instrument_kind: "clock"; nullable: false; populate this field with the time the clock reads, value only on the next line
3:34
